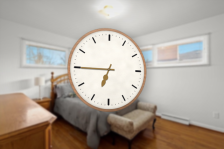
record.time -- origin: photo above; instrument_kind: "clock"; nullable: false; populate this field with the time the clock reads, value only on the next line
6:45
